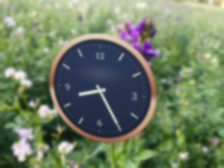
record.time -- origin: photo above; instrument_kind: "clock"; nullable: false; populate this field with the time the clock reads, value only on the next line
8:25
